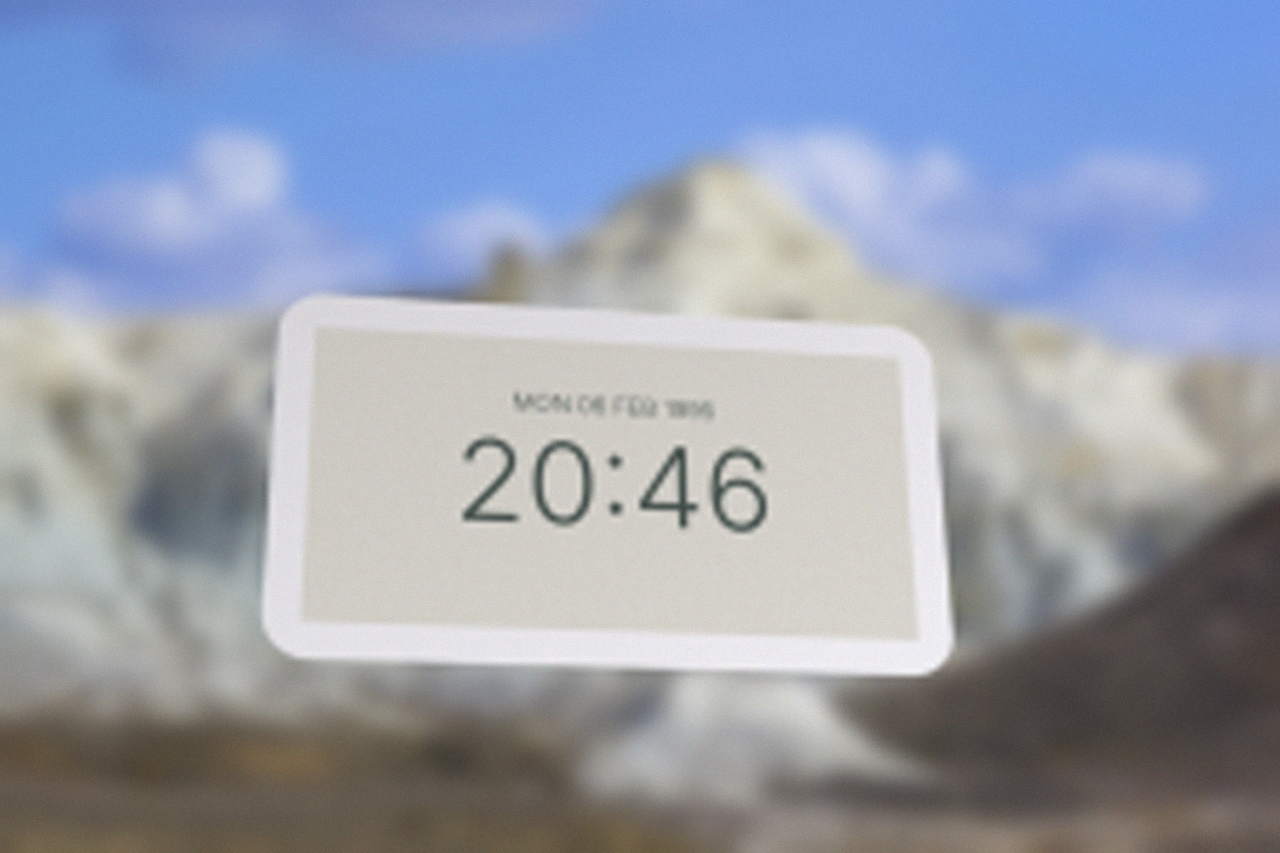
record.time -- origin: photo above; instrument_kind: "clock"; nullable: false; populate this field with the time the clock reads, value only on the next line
20:46
